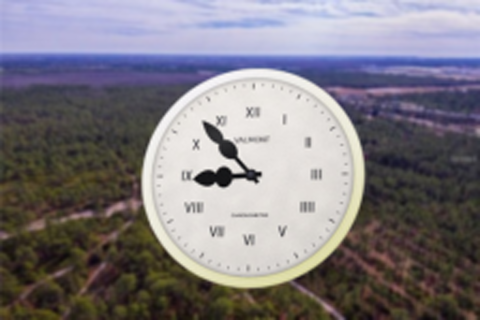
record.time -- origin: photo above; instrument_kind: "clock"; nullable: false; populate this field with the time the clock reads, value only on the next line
8:53
